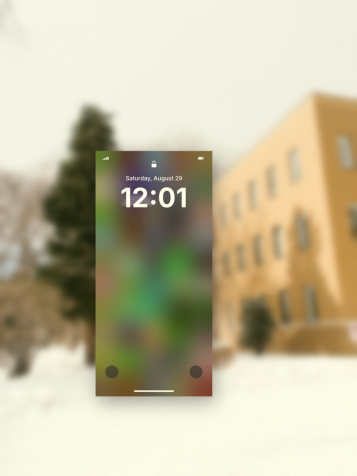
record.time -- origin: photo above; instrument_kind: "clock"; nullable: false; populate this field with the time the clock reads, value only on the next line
12:01
